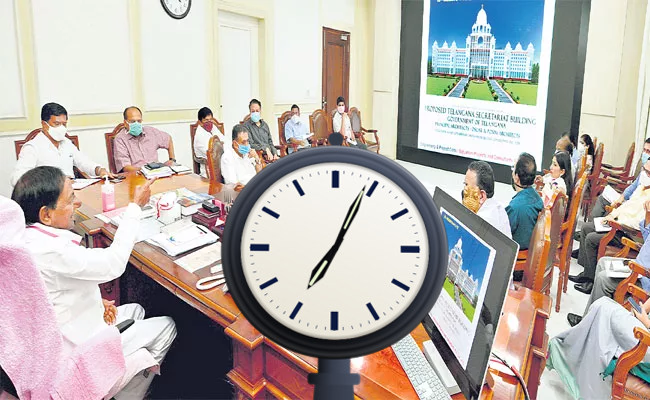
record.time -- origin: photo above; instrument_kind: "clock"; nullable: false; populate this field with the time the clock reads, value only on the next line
7:04
